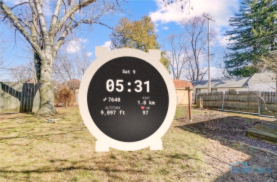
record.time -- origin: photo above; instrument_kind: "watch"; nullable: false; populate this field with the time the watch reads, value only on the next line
5:31
